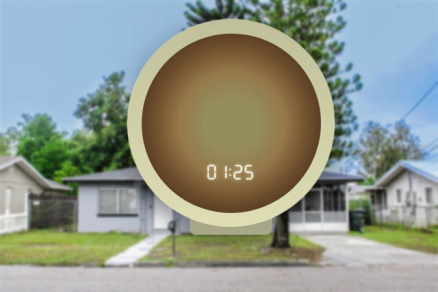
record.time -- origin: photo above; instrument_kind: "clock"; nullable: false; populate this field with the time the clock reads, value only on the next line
1:25
